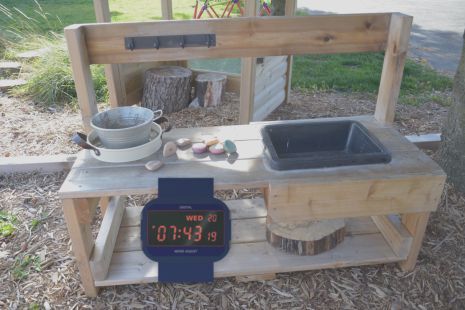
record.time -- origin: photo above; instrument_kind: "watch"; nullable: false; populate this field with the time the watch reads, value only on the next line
7:43:19
